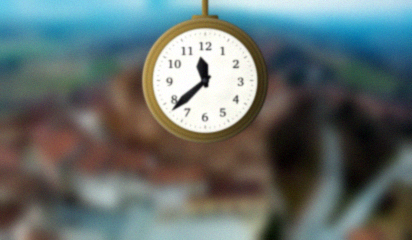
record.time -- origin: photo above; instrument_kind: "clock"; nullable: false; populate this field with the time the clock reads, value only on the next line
11:38
